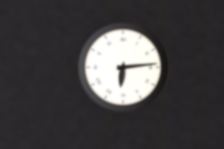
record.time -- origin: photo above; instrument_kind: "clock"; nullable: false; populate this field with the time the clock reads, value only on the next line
6:14
